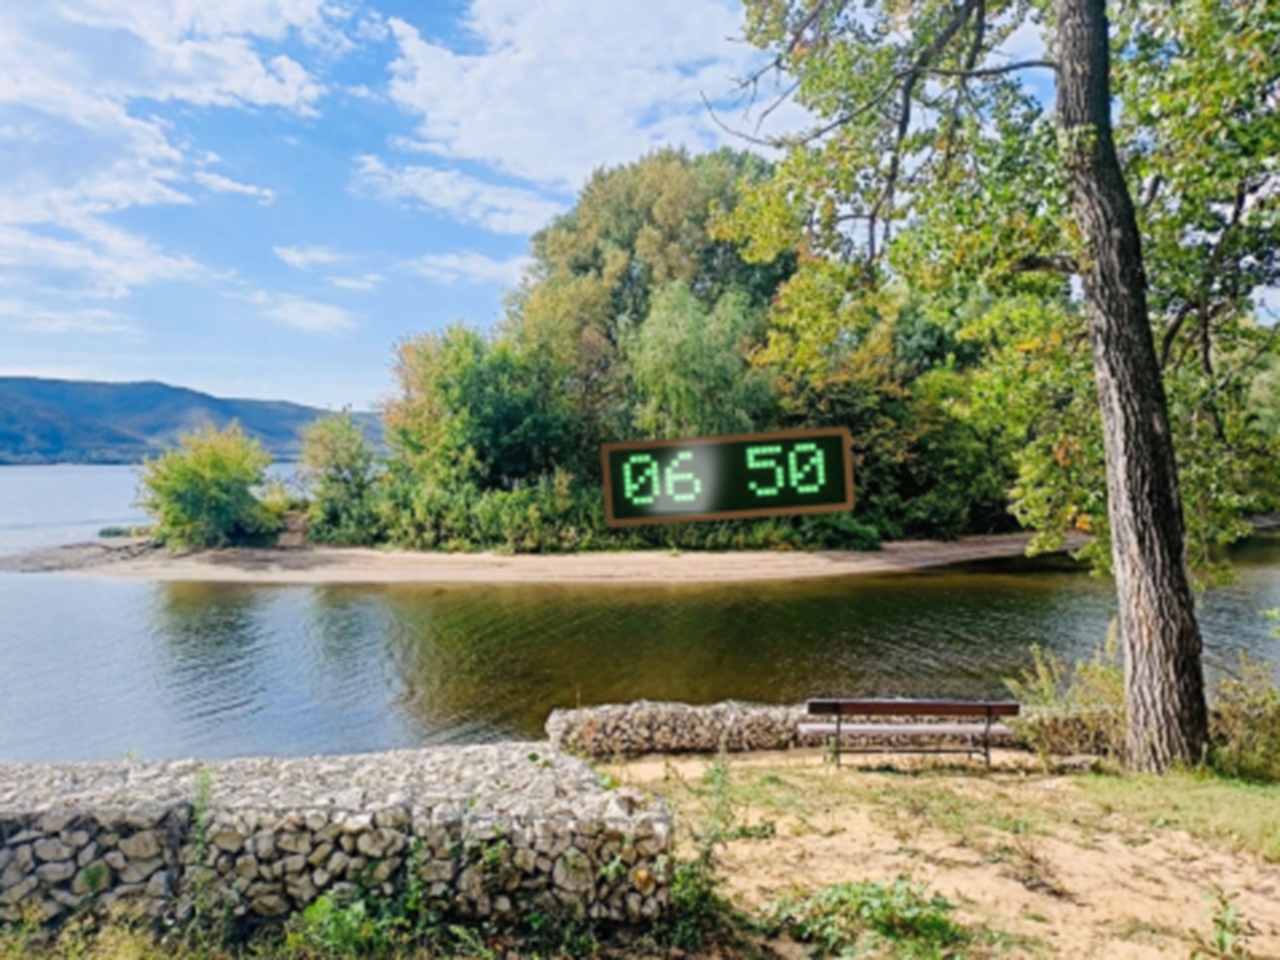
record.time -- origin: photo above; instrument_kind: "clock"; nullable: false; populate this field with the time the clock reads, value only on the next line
6:50
